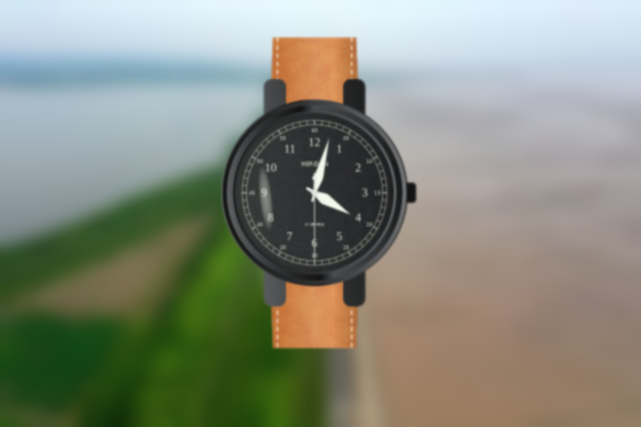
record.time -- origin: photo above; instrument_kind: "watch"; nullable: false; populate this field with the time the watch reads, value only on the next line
4:02:30
